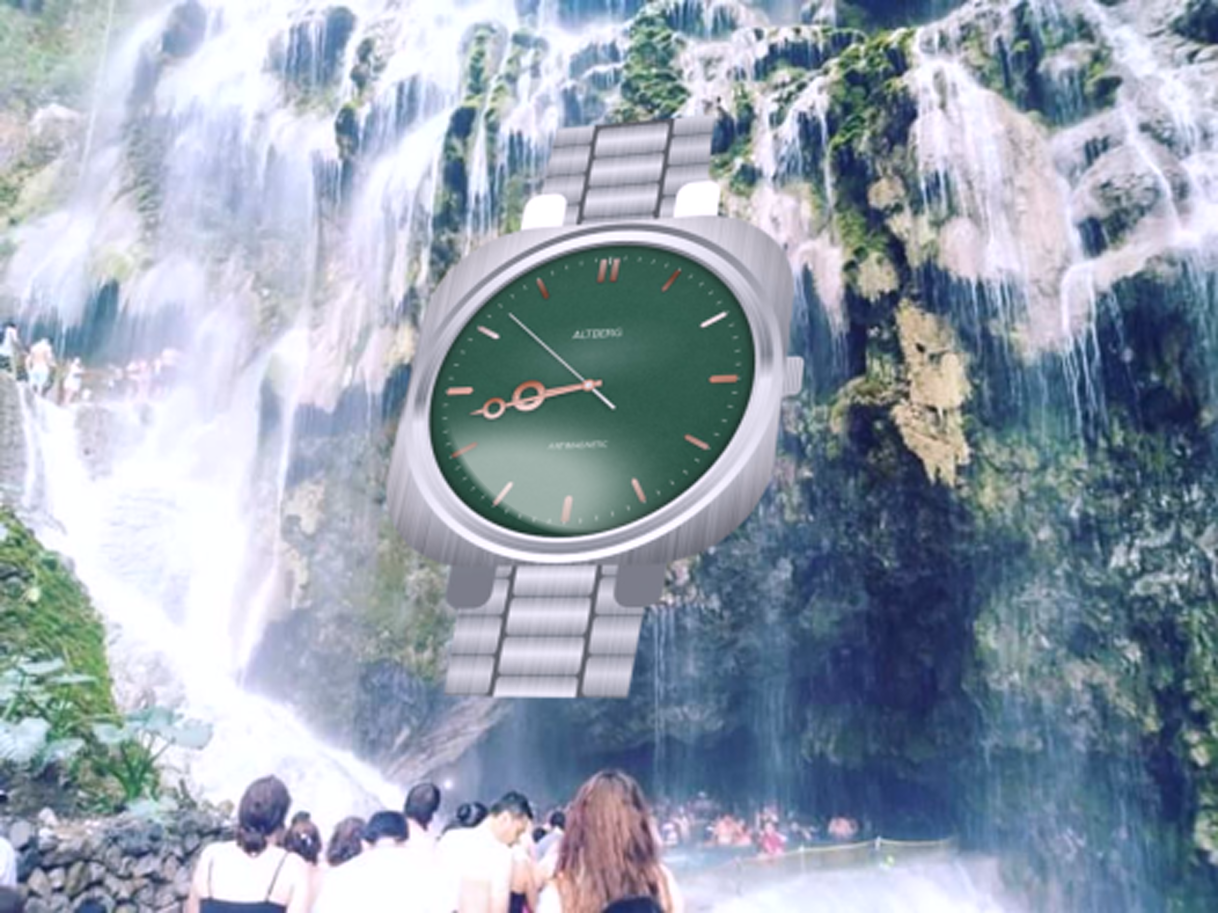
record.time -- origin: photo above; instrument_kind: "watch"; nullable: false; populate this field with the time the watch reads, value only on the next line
8:42:52
